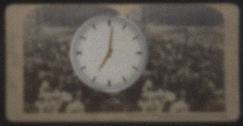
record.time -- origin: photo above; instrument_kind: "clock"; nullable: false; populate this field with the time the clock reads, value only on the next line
7:01
